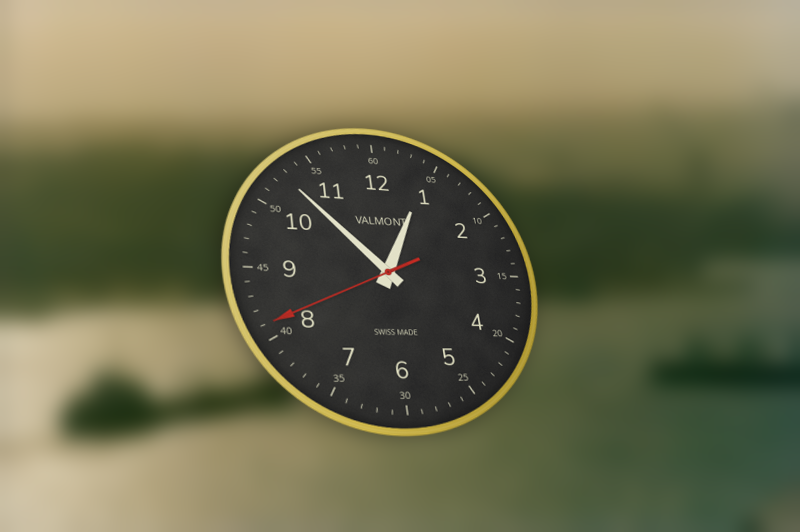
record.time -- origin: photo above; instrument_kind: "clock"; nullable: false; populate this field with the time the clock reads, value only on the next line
12:52:41
